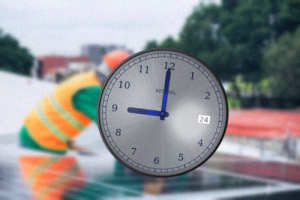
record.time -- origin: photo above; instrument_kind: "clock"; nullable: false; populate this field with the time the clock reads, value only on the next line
9:00
